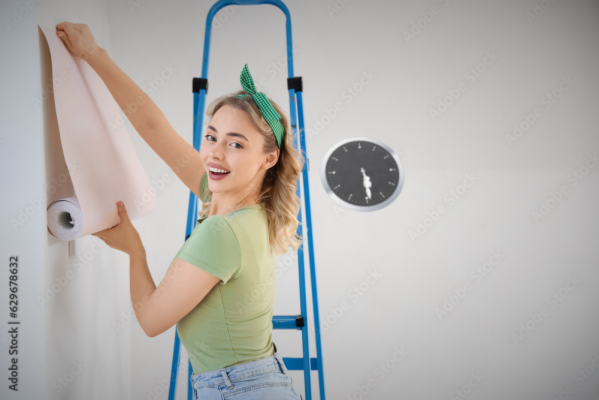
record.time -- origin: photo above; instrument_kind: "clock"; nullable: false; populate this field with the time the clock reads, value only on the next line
5:29
